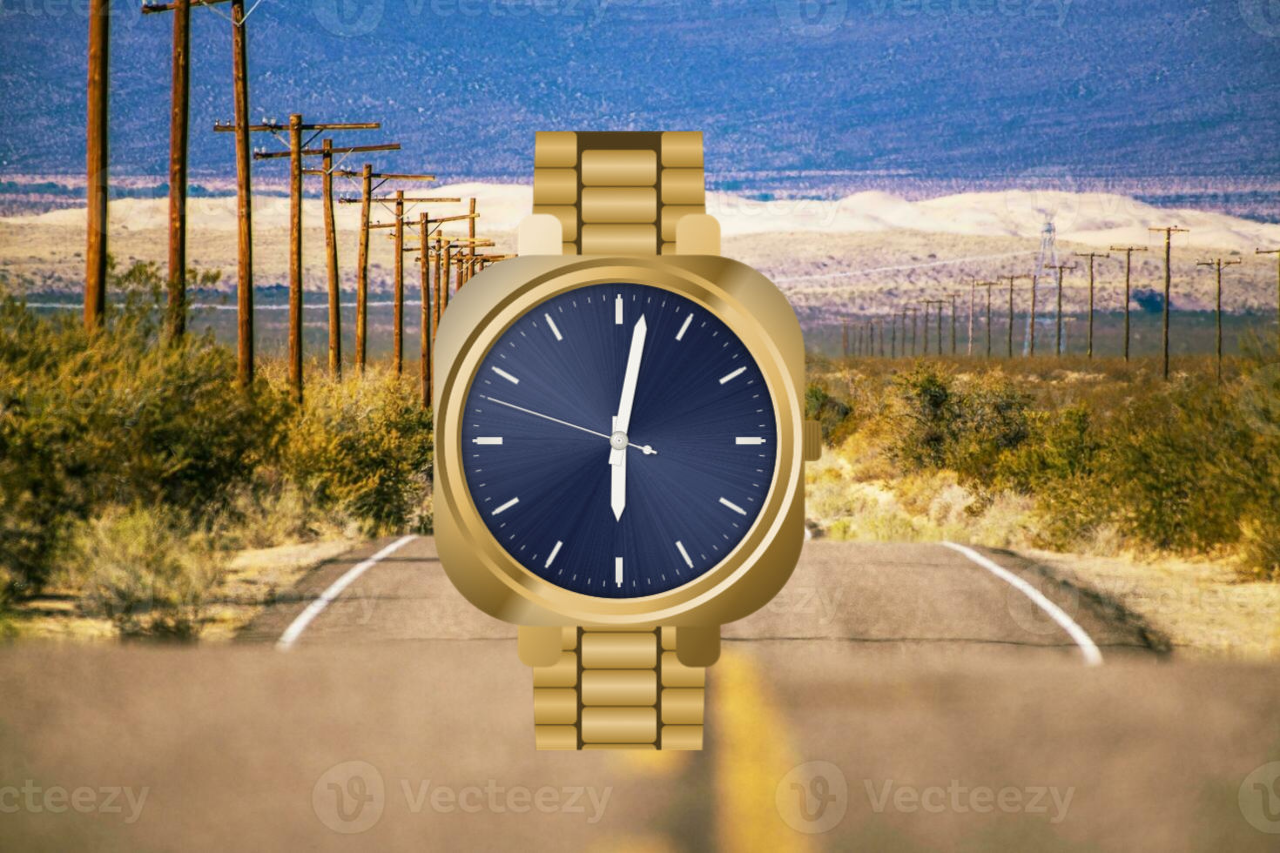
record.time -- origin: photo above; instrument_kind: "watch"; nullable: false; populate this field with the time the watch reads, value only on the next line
6:01:48
